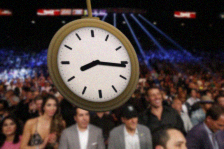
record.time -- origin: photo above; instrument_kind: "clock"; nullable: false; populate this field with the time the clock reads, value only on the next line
8:16
